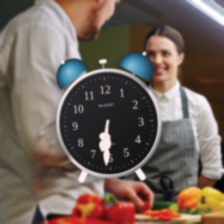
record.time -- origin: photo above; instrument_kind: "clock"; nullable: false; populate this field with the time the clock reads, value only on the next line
6:31
